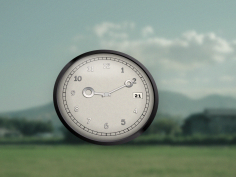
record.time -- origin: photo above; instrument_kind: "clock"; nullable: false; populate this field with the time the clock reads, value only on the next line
9:10
